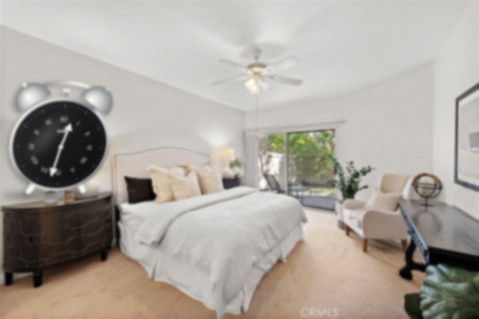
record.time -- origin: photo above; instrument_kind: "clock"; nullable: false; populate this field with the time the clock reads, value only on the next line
12:32
